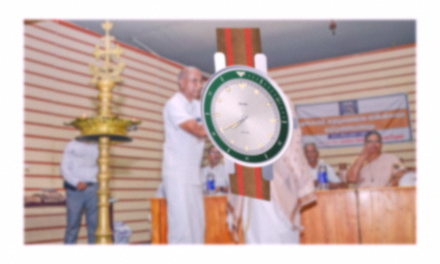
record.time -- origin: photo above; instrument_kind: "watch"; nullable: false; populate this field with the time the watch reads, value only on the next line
7:40
